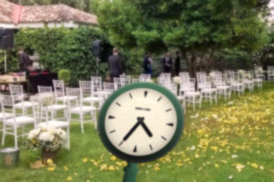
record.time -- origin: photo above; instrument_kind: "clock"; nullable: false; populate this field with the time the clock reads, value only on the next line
4:35
